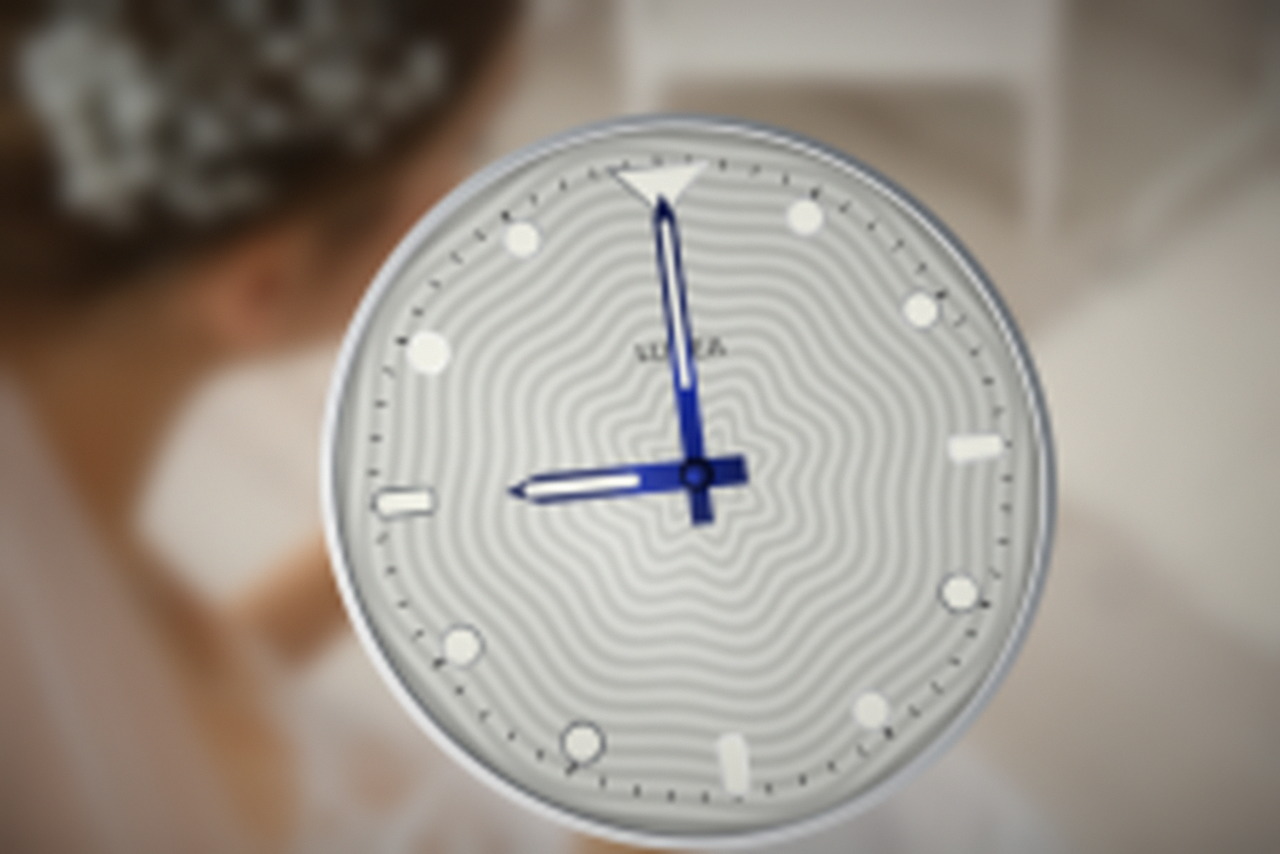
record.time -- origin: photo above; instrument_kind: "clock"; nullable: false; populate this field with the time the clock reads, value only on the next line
9:00
